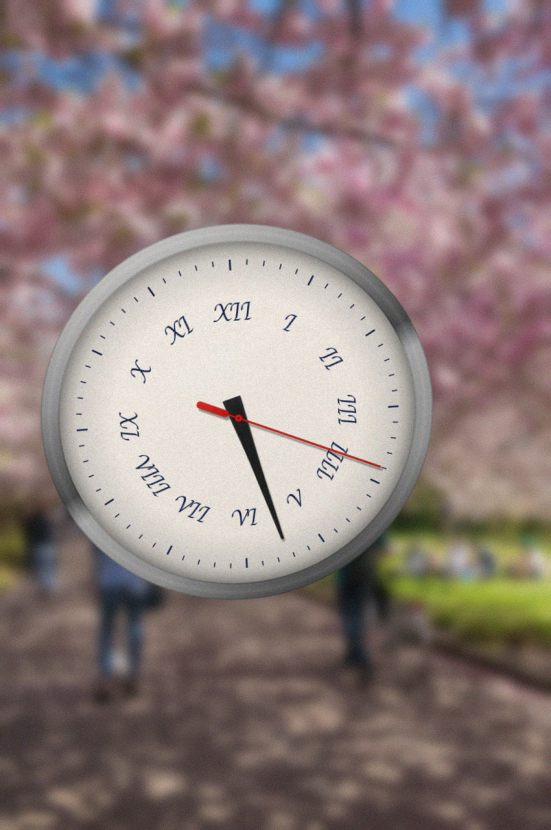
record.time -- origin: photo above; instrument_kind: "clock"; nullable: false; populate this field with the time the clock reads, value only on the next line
5:27:19
